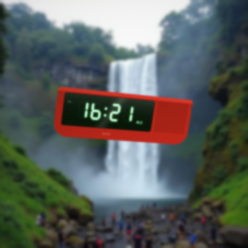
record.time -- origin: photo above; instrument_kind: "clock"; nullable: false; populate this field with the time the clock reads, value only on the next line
16:21
